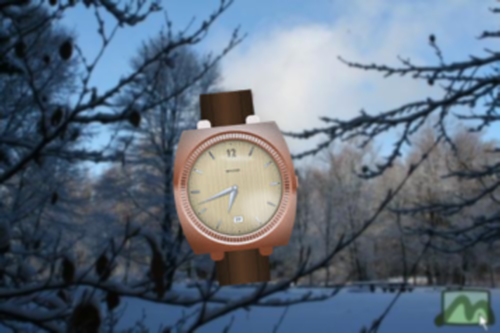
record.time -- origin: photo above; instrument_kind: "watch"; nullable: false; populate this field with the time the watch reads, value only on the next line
6:42
